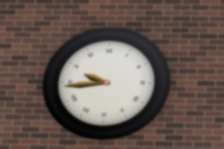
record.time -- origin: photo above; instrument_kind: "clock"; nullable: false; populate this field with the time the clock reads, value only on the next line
9:44
